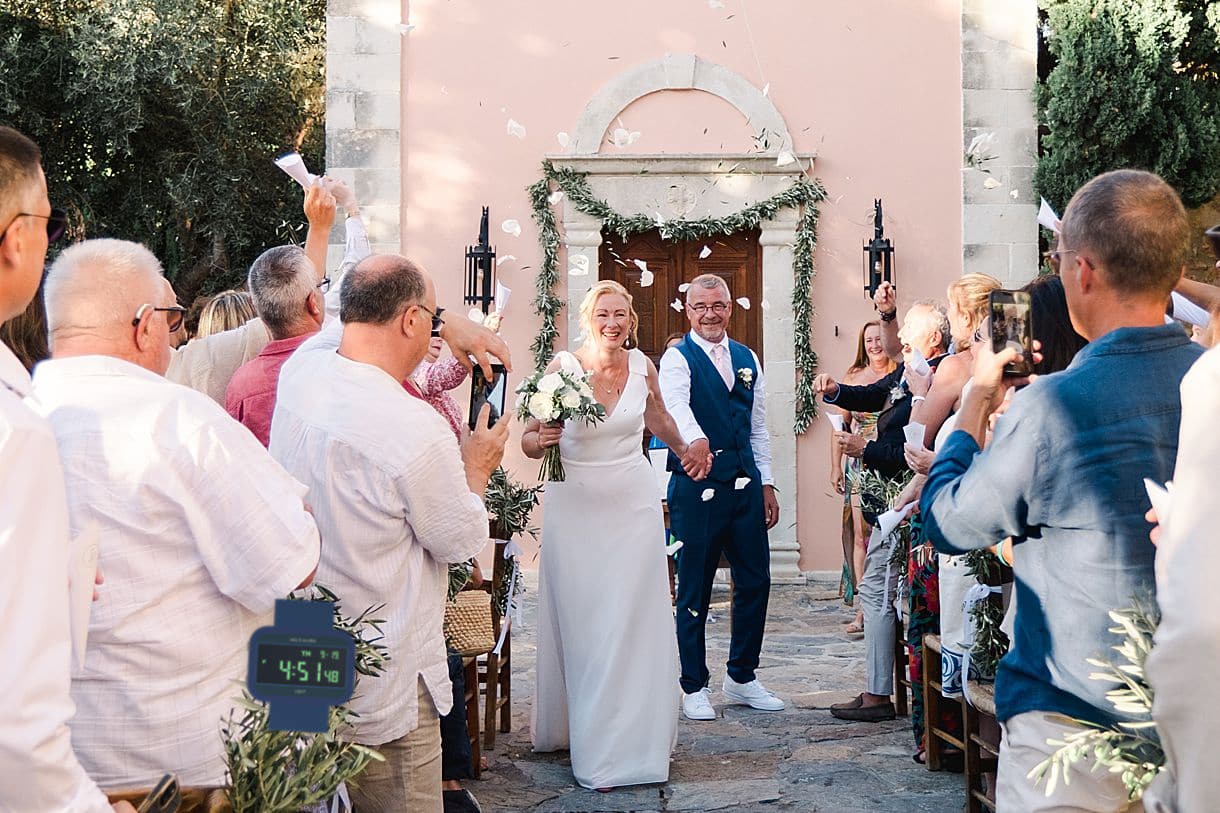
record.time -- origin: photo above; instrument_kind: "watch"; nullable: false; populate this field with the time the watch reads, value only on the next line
4:51:48
